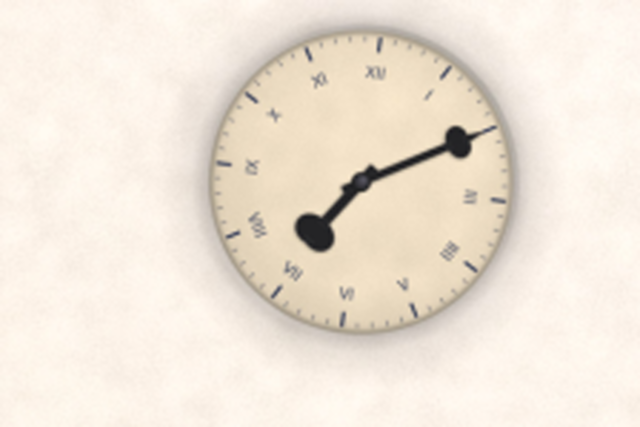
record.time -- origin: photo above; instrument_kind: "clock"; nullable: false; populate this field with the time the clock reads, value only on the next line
7:10
